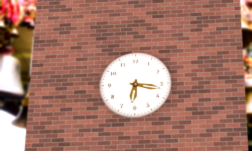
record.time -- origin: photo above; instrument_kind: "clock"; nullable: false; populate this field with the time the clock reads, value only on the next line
6:17
